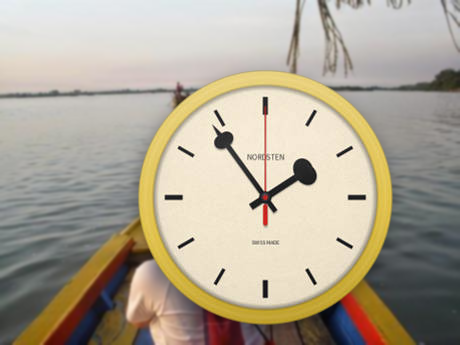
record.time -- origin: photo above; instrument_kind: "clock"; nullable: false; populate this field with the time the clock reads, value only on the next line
1:54:00
